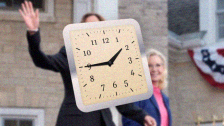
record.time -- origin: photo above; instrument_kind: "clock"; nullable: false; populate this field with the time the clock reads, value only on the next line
1:45
